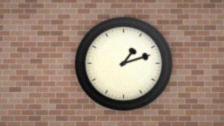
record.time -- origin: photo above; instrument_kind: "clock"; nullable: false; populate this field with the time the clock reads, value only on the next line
1:12
